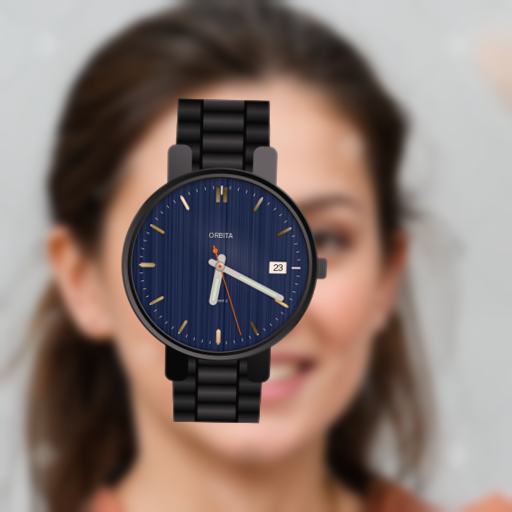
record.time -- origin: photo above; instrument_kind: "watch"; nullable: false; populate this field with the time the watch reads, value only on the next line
6:19:27
